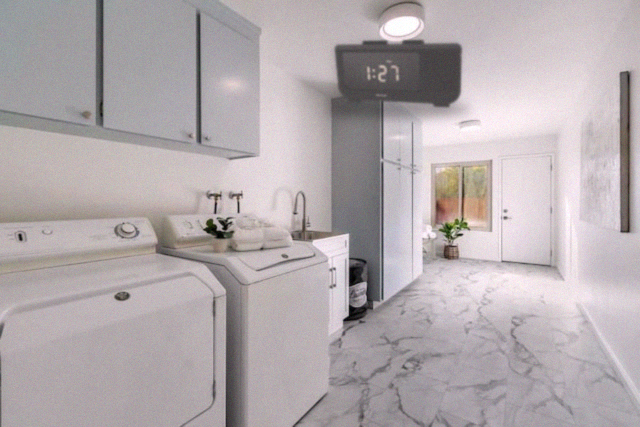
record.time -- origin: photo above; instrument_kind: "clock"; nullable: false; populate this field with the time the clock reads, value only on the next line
1:27
